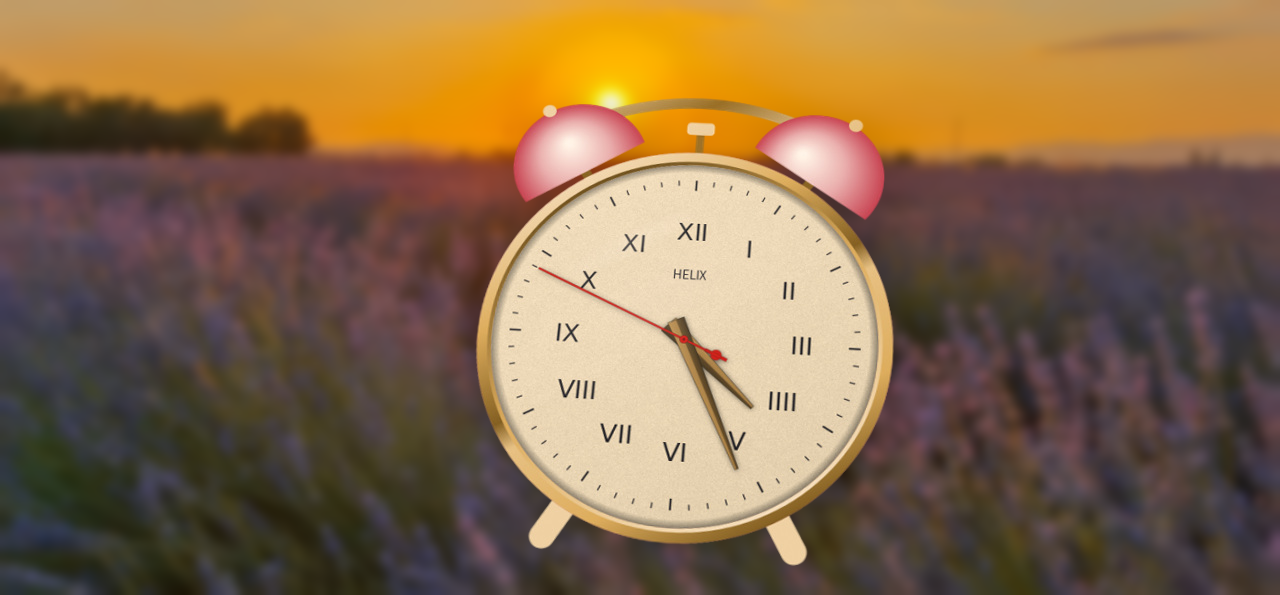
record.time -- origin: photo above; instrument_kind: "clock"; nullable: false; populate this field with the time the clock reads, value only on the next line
4:25:49
